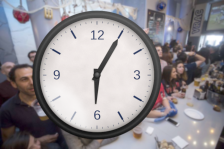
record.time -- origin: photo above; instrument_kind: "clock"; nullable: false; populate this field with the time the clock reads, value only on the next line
6:05
